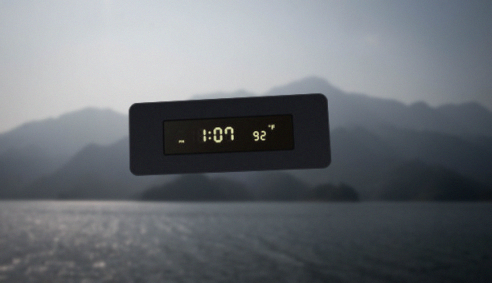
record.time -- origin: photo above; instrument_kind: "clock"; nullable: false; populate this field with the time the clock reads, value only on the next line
1:07
